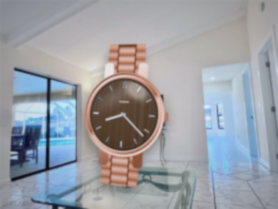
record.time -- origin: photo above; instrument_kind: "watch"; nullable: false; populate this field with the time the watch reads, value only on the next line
8:22
